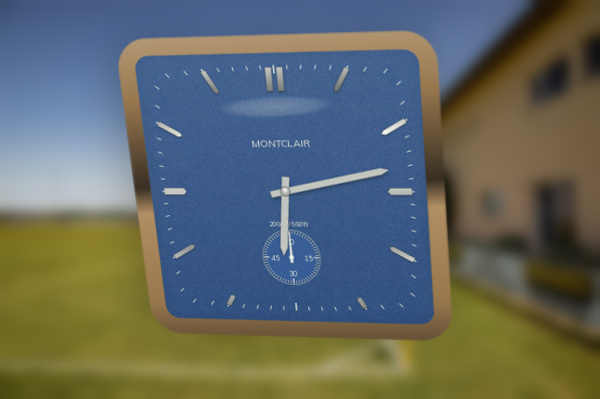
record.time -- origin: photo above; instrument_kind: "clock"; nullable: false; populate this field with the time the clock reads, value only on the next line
6:13
